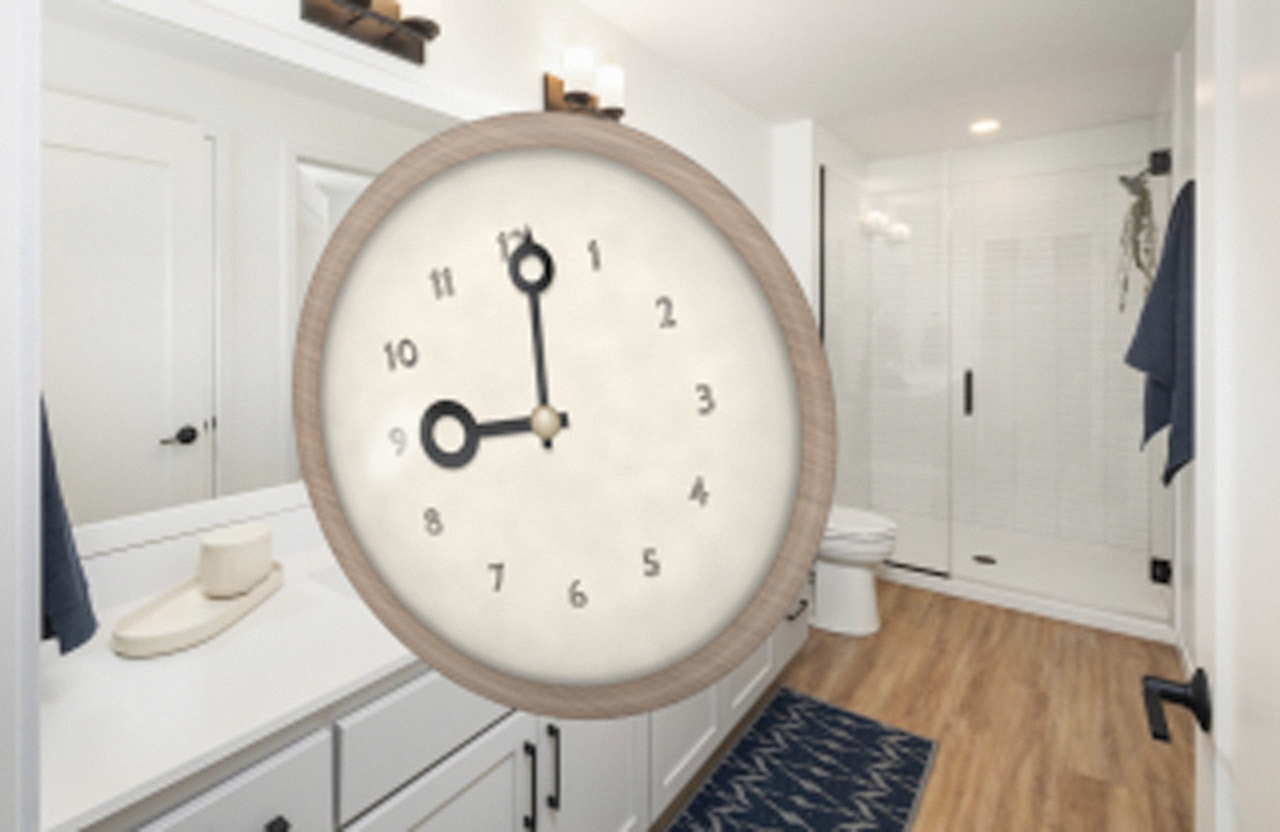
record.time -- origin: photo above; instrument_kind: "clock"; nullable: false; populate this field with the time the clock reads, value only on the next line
9:01
